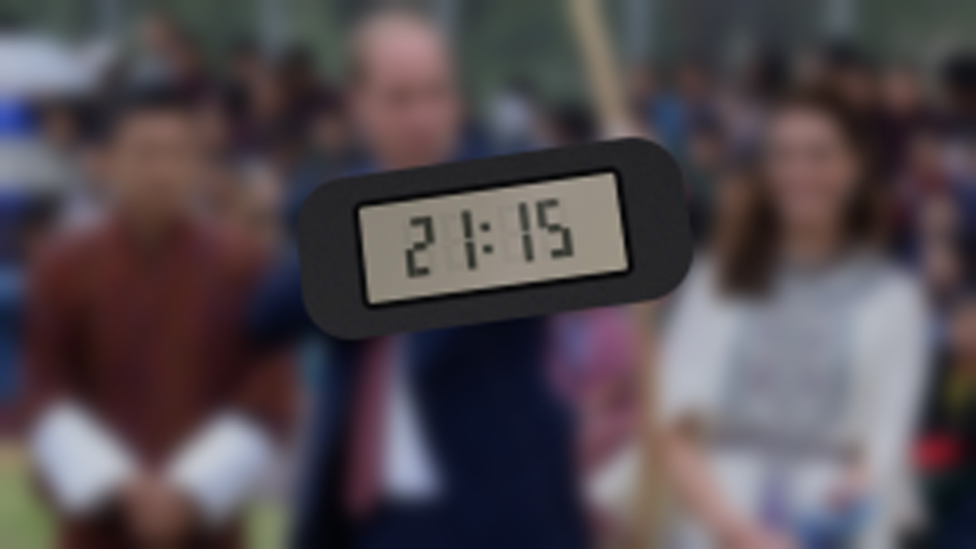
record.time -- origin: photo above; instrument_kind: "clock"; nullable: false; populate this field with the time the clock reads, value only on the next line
21:15
